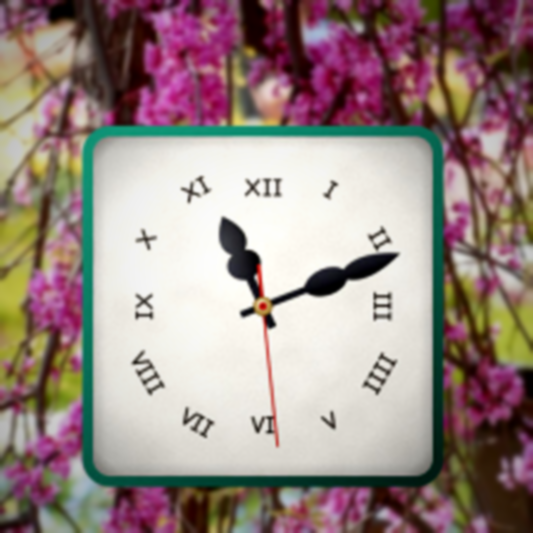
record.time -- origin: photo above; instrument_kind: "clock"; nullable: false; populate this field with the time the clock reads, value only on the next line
11:11:29
